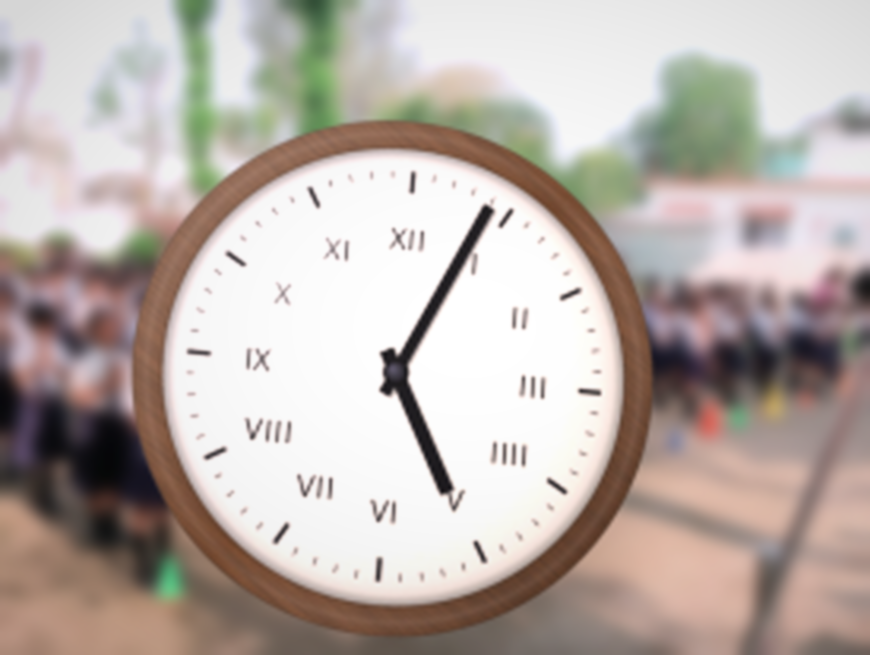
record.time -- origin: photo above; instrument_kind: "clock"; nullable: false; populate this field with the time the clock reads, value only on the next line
5:04
